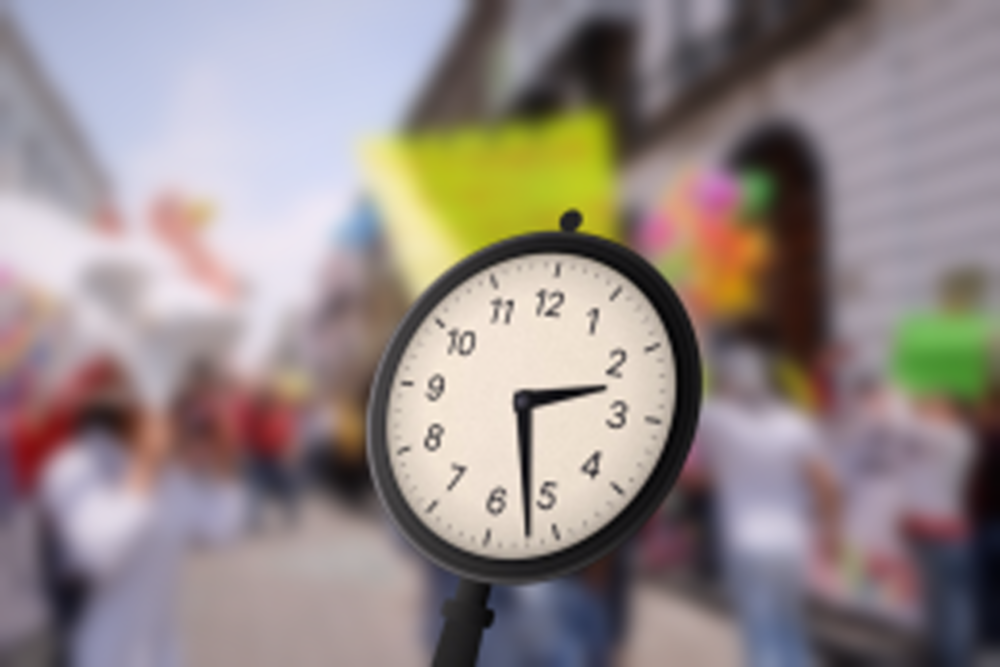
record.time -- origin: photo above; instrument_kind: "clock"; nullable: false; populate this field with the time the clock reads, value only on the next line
2:27
